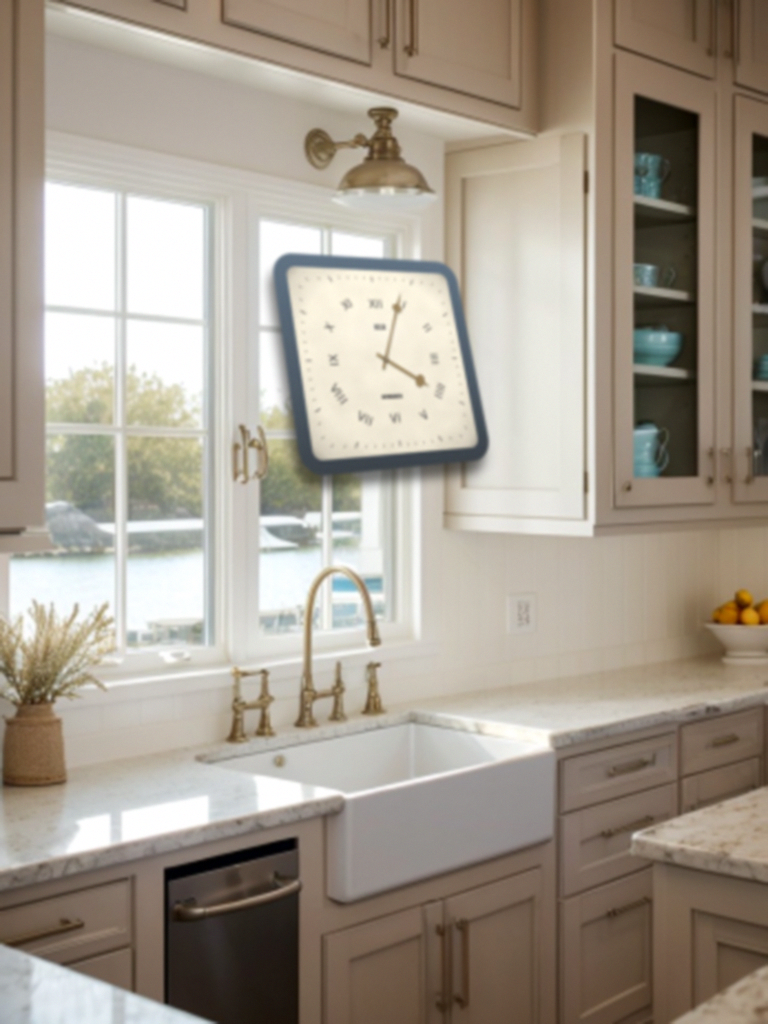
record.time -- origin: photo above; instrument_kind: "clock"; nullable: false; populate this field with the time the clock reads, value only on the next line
4:04
